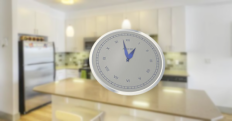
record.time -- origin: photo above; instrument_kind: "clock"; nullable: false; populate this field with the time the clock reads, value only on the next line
12:58
